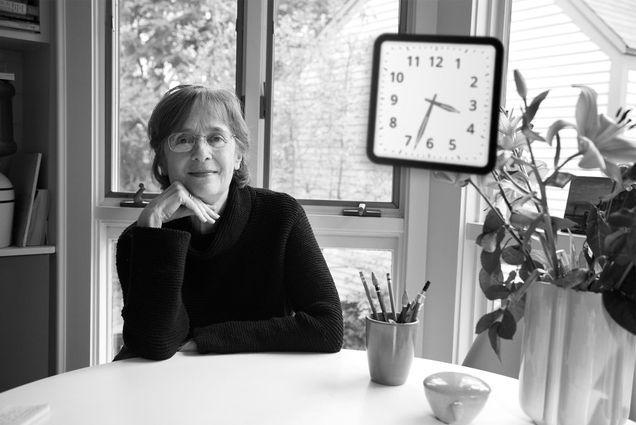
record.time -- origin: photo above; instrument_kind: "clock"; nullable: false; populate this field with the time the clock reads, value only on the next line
3:33
